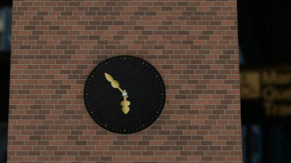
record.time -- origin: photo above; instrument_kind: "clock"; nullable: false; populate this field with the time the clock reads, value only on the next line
5:53
